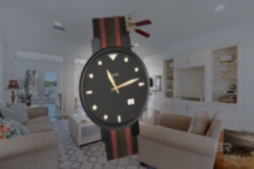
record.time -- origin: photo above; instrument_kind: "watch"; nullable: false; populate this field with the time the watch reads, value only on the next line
11:13
